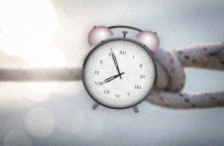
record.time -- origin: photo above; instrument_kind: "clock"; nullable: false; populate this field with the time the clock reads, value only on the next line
7:56
